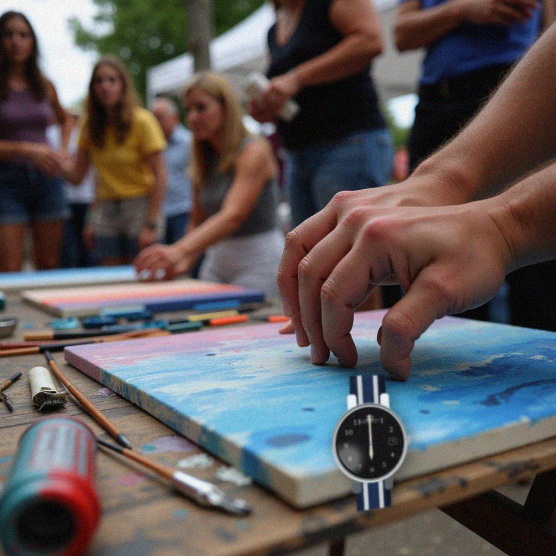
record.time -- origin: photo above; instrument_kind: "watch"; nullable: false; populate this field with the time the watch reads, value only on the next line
6:00
